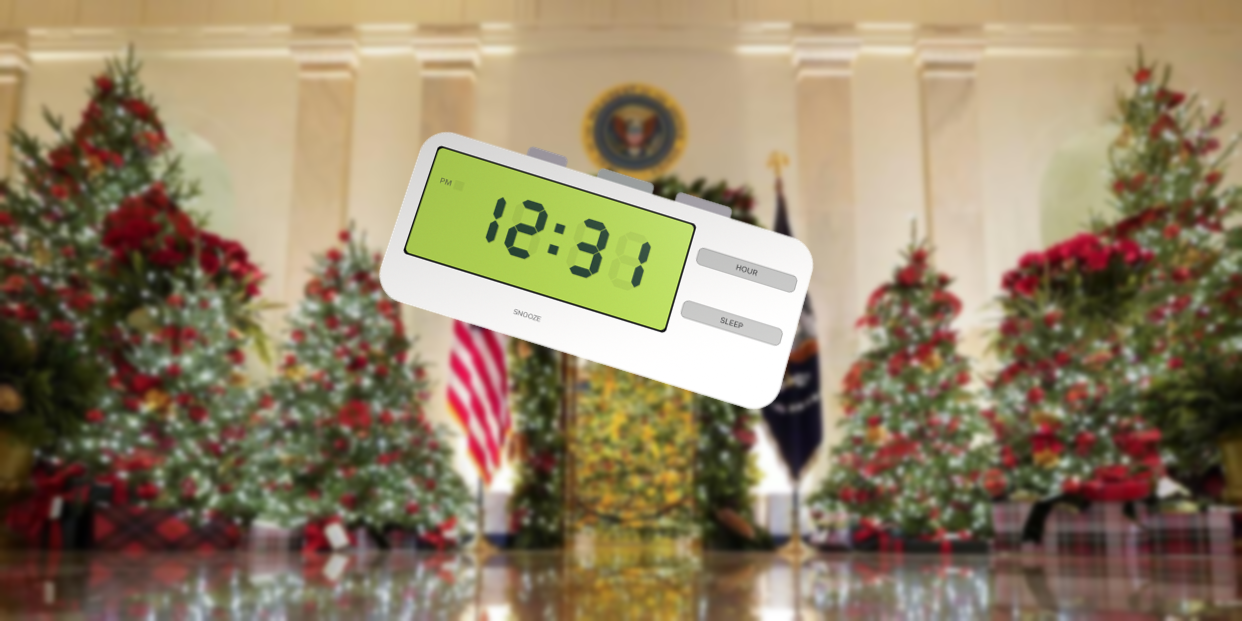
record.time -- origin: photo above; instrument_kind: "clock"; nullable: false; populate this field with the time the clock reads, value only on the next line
12:31
